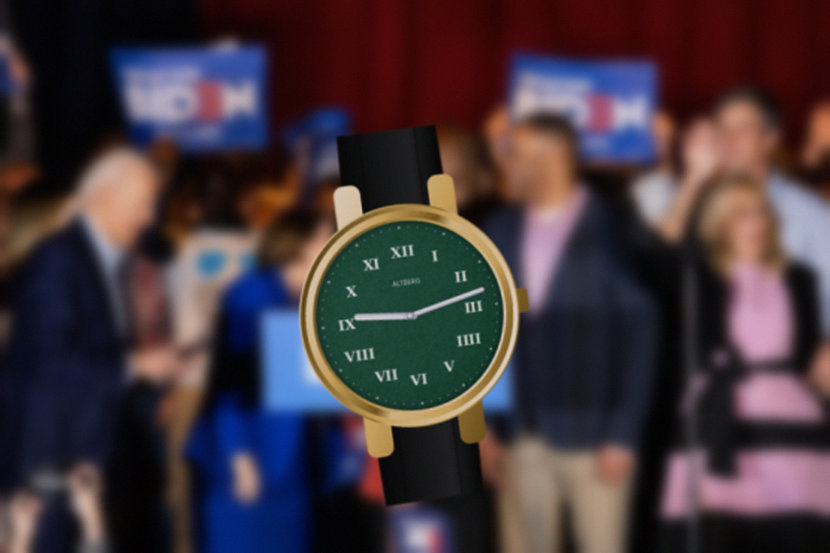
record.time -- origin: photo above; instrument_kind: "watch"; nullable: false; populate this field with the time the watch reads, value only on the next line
9:13
